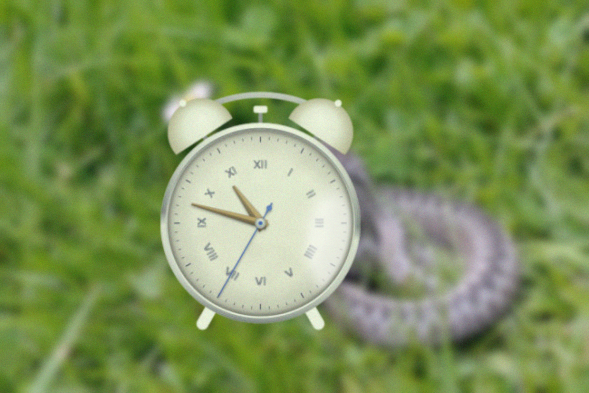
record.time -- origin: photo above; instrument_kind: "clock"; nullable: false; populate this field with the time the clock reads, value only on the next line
10:47:35
